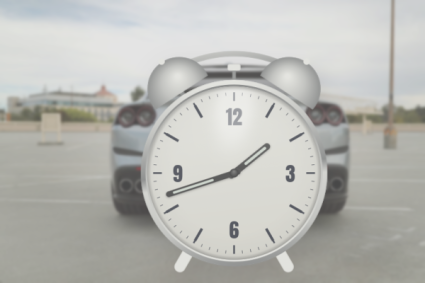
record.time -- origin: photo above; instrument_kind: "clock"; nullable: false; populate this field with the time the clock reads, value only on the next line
1:42
